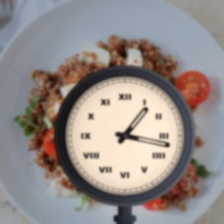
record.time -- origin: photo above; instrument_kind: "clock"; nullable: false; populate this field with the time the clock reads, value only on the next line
1:17
